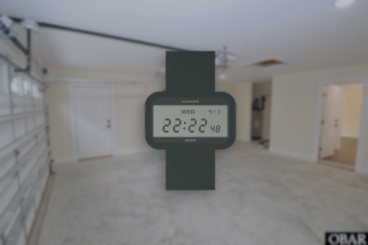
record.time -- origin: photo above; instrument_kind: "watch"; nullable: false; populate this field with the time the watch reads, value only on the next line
22:22:48
